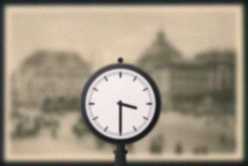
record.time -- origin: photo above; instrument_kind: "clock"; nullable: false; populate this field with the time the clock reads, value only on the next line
3:30
